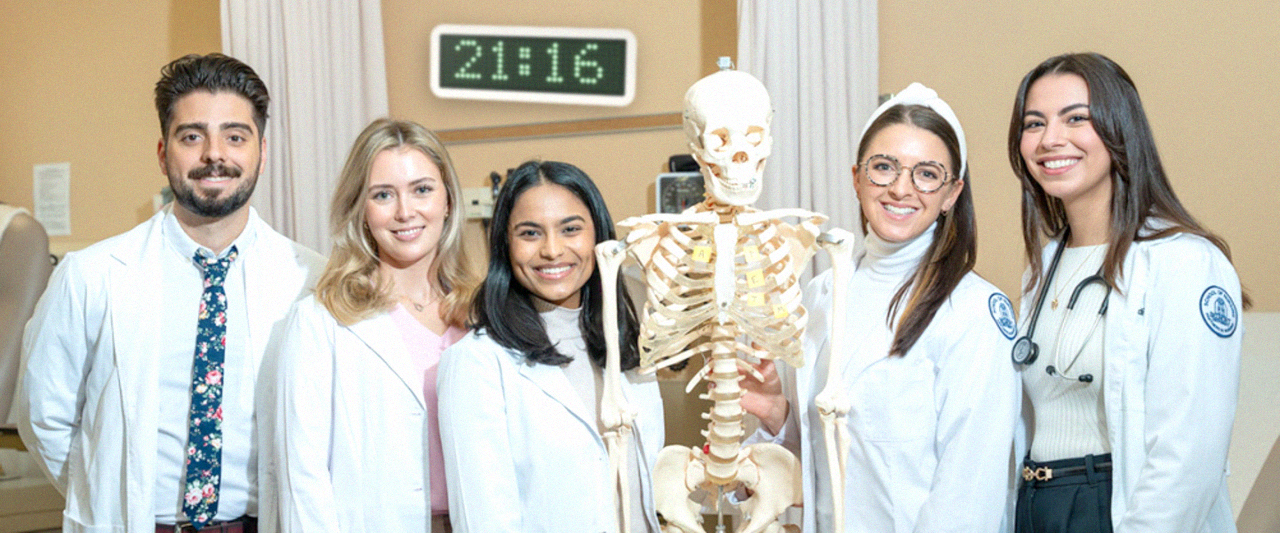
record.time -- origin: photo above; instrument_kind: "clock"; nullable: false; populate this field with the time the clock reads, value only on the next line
21:16
